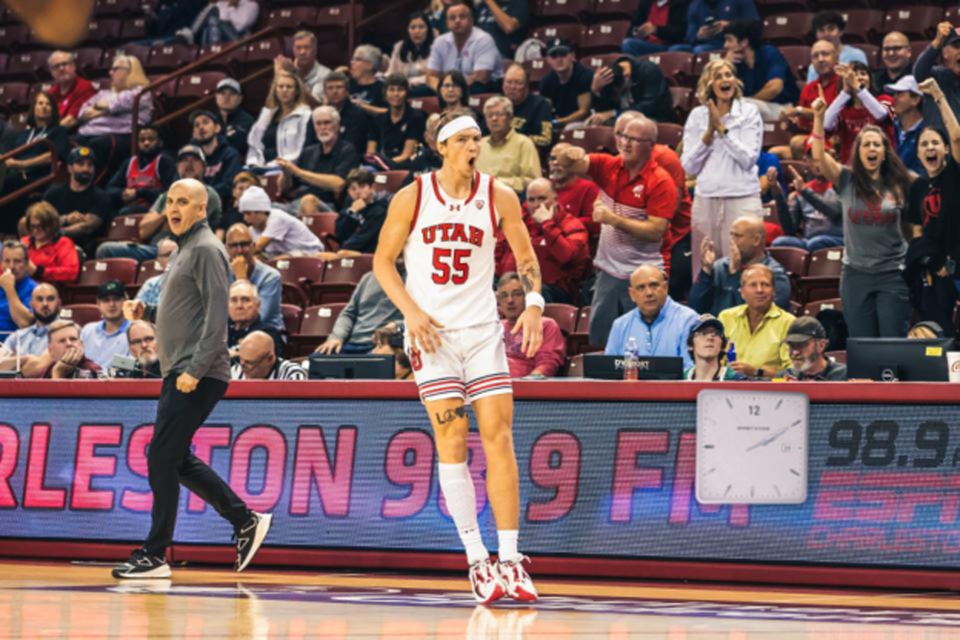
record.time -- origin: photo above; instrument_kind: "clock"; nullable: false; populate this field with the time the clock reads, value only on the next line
2:10
